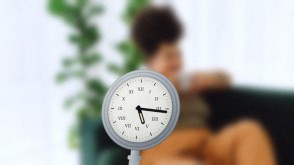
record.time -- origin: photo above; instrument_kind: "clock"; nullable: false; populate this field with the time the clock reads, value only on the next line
5:16
